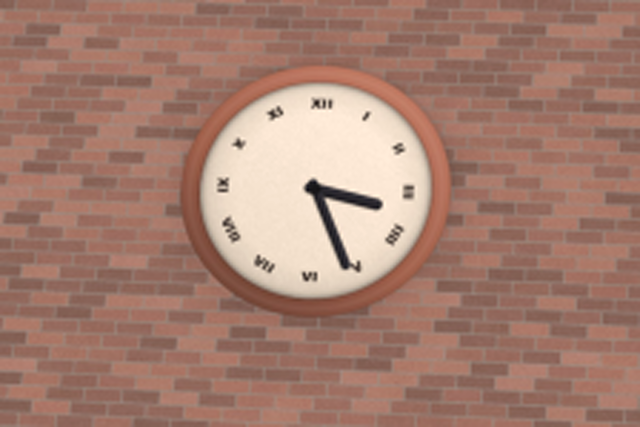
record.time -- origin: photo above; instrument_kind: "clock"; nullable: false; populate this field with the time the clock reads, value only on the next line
3:26
